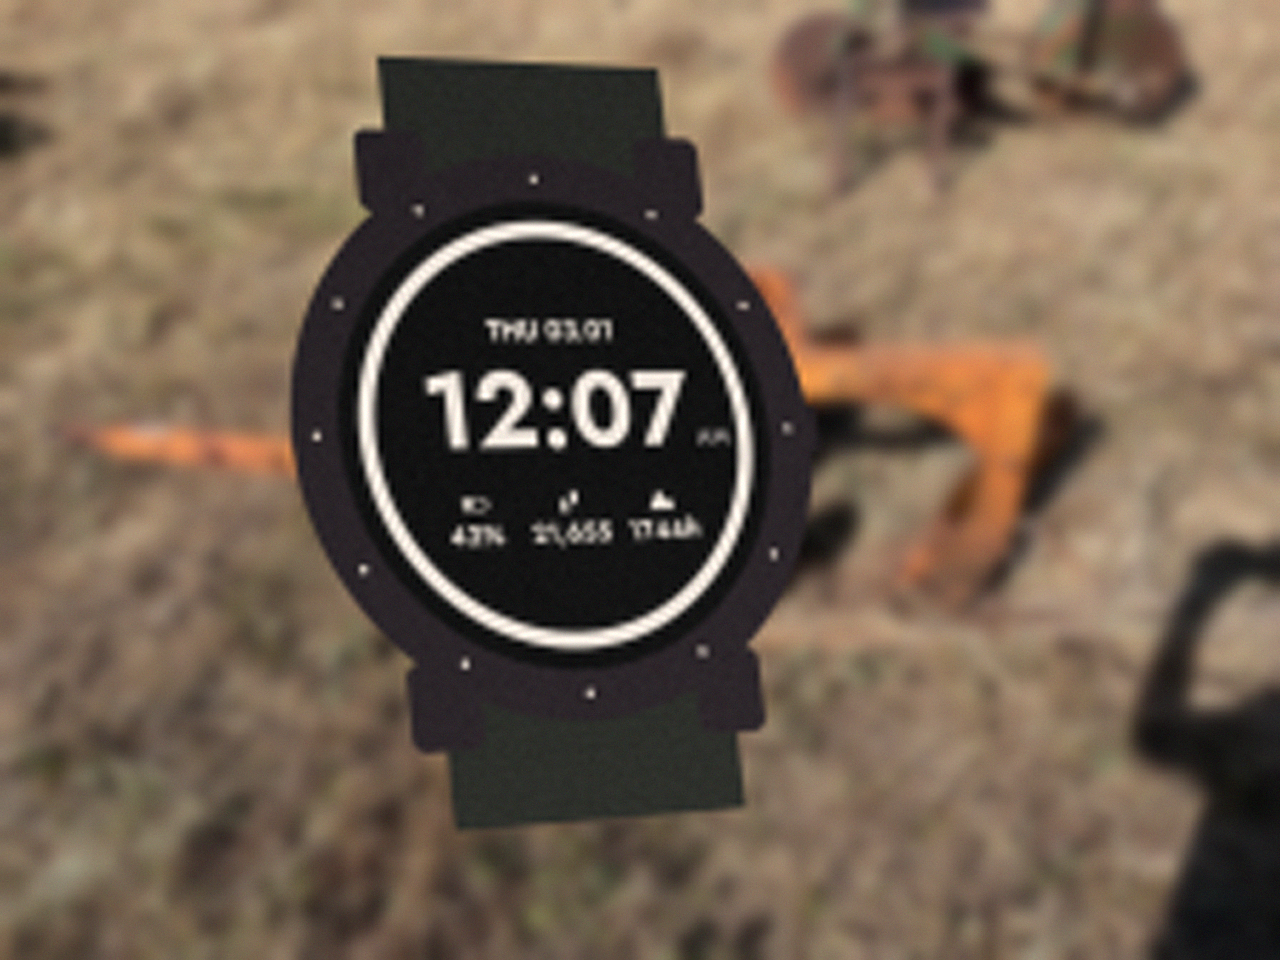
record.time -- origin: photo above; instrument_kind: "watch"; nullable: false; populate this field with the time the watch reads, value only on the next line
12:07
